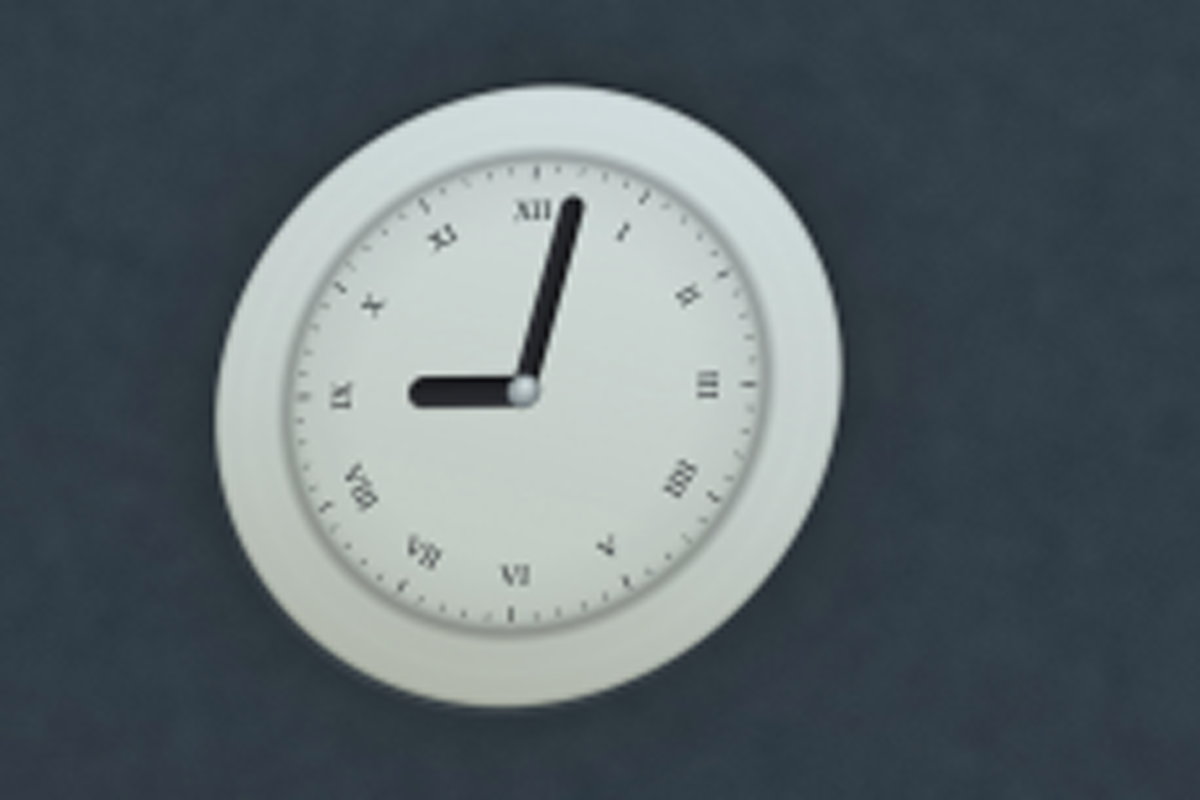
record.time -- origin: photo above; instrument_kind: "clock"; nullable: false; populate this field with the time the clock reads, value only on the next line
9:02
